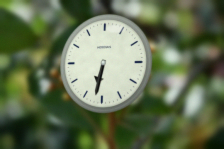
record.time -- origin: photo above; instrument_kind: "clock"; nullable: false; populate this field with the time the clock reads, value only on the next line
6:32
